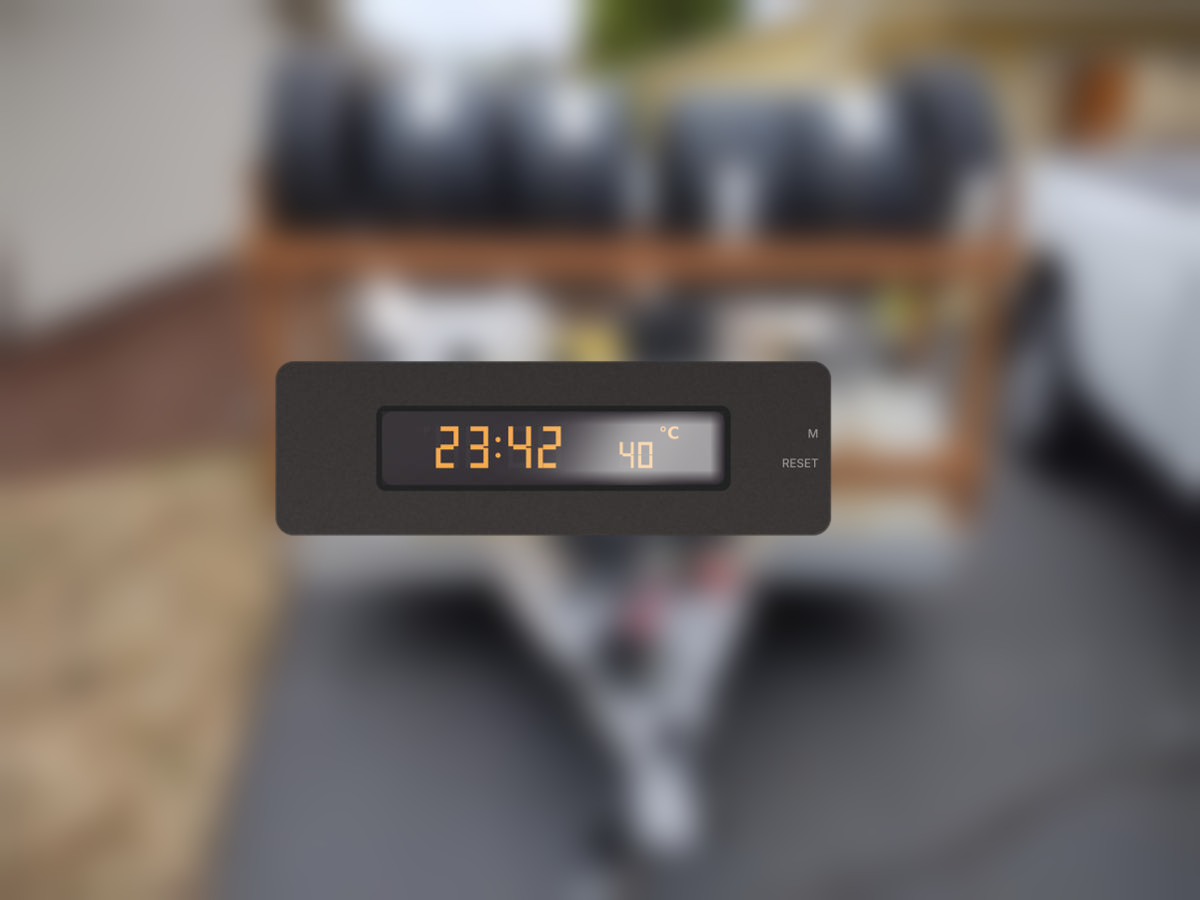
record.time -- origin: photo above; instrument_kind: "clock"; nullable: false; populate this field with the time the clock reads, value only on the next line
23:42
